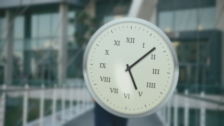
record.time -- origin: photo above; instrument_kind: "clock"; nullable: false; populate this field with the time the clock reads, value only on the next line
5:08
